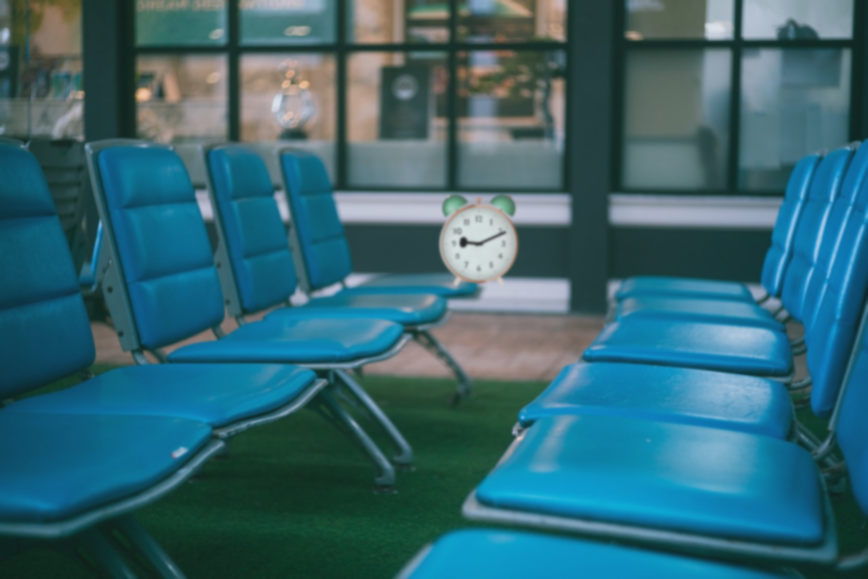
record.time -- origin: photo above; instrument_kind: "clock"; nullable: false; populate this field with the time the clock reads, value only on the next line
9:11
